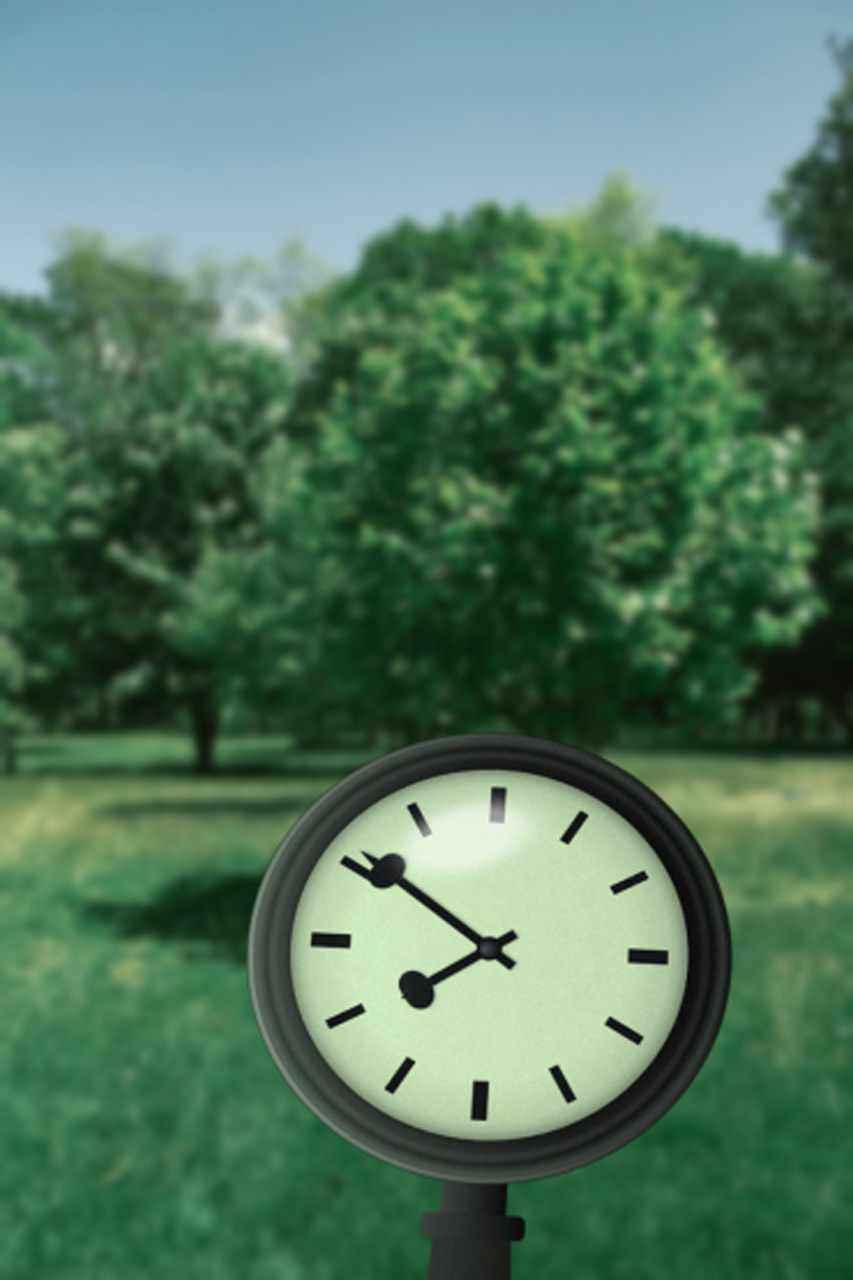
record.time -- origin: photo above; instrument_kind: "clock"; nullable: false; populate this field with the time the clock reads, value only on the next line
7:51
